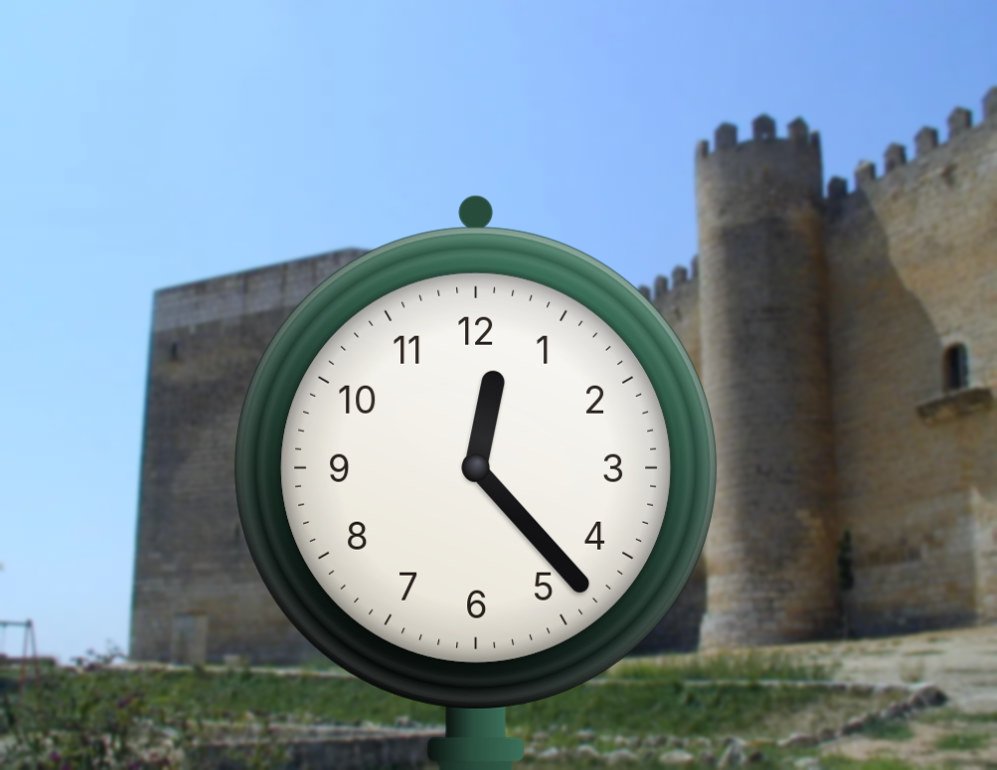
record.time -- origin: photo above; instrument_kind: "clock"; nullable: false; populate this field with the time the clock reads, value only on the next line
12:23
